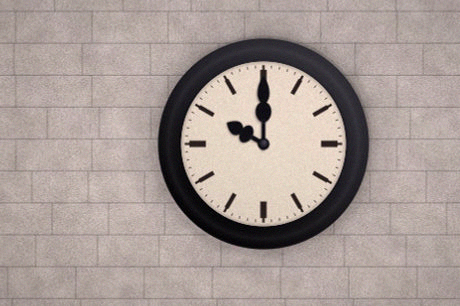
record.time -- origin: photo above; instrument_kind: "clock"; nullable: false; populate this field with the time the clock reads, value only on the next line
10:00
